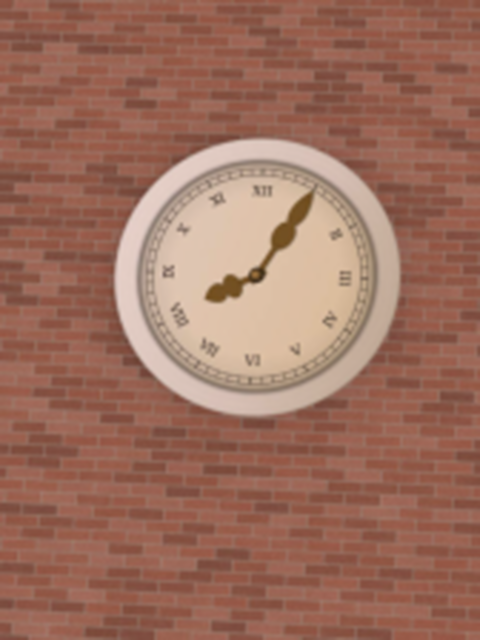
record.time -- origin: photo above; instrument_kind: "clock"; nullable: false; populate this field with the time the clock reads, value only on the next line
8:05
